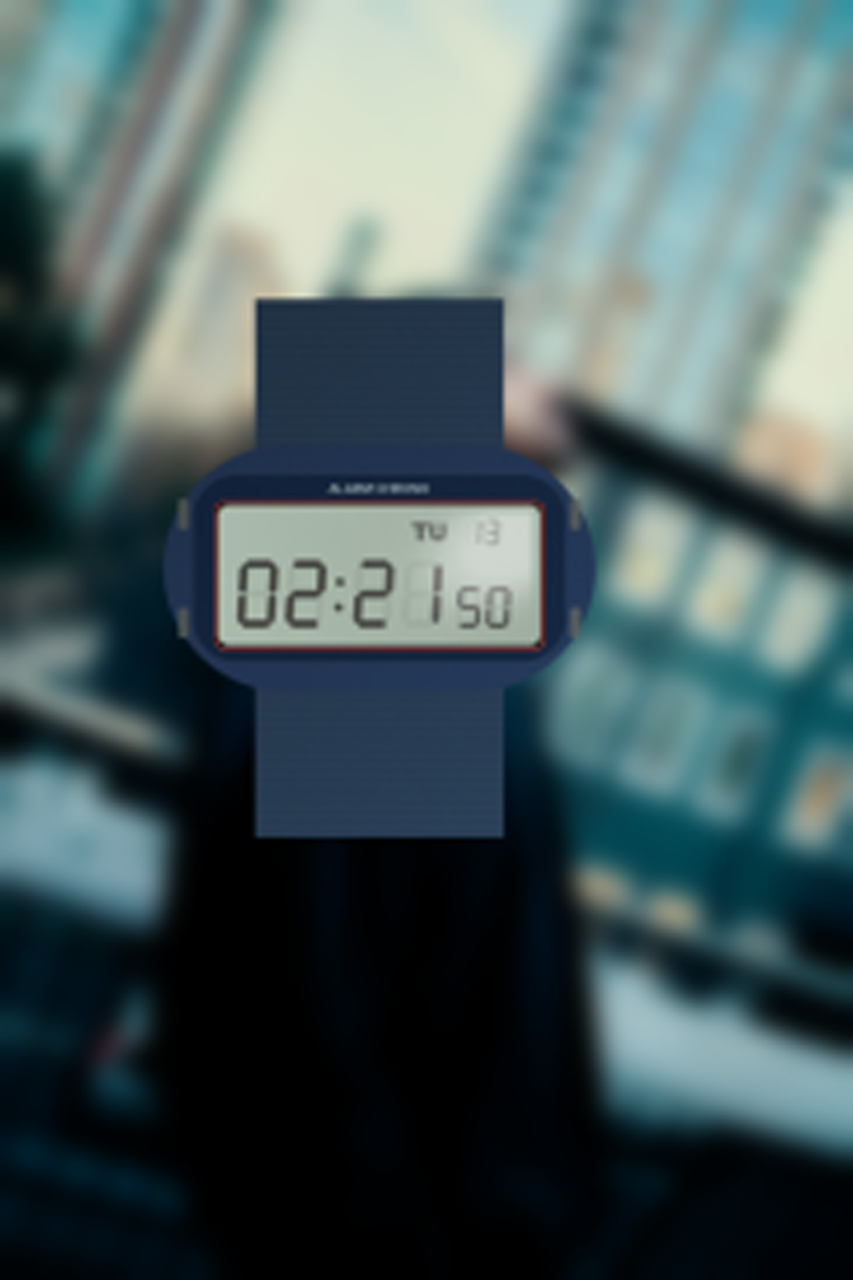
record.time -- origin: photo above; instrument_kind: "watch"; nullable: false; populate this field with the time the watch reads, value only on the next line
2:21:50
